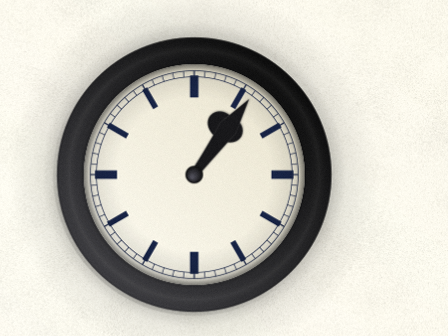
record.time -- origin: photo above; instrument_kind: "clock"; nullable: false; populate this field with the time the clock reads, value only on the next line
1:06
